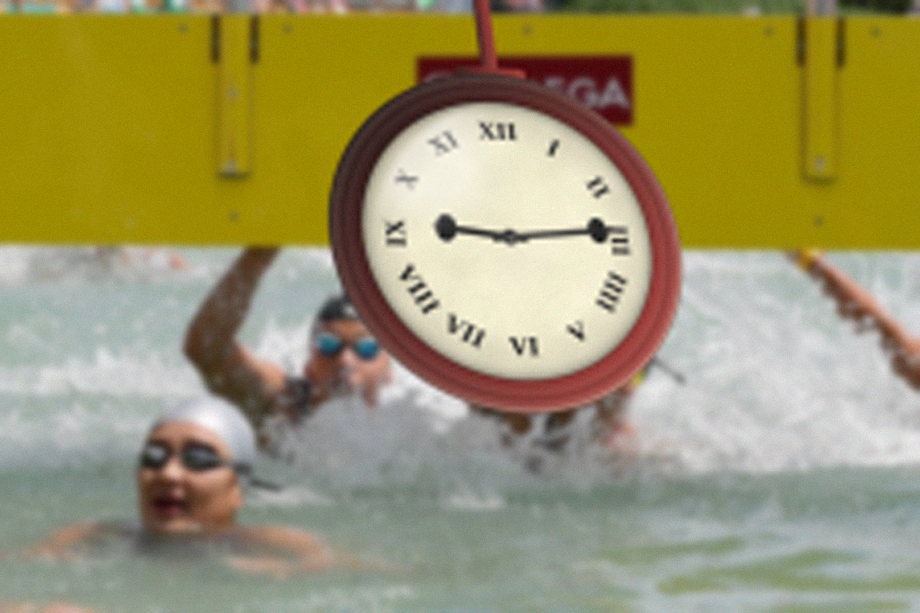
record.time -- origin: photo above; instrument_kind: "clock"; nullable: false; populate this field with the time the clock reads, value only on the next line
9:14
